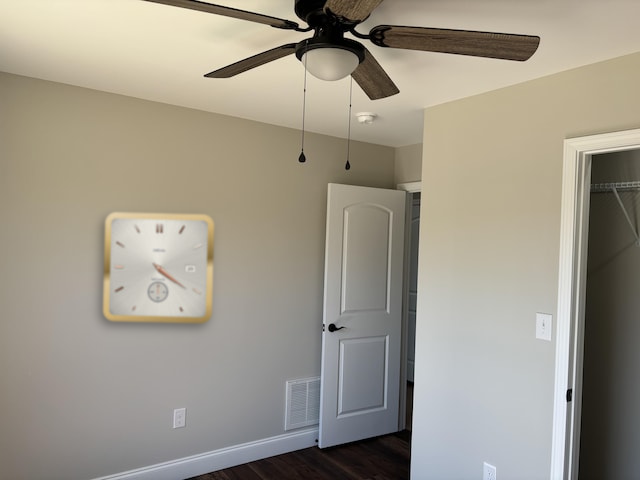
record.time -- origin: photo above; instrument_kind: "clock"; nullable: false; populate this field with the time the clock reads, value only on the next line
4:21
